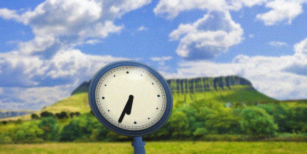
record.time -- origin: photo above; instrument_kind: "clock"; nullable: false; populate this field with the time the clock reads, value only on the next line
6:35
